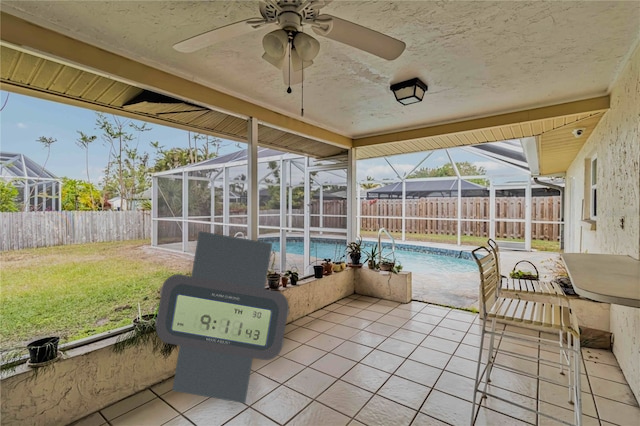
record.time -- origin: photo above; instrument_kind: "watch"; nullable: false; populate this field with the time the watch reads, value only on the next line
9:11:43
